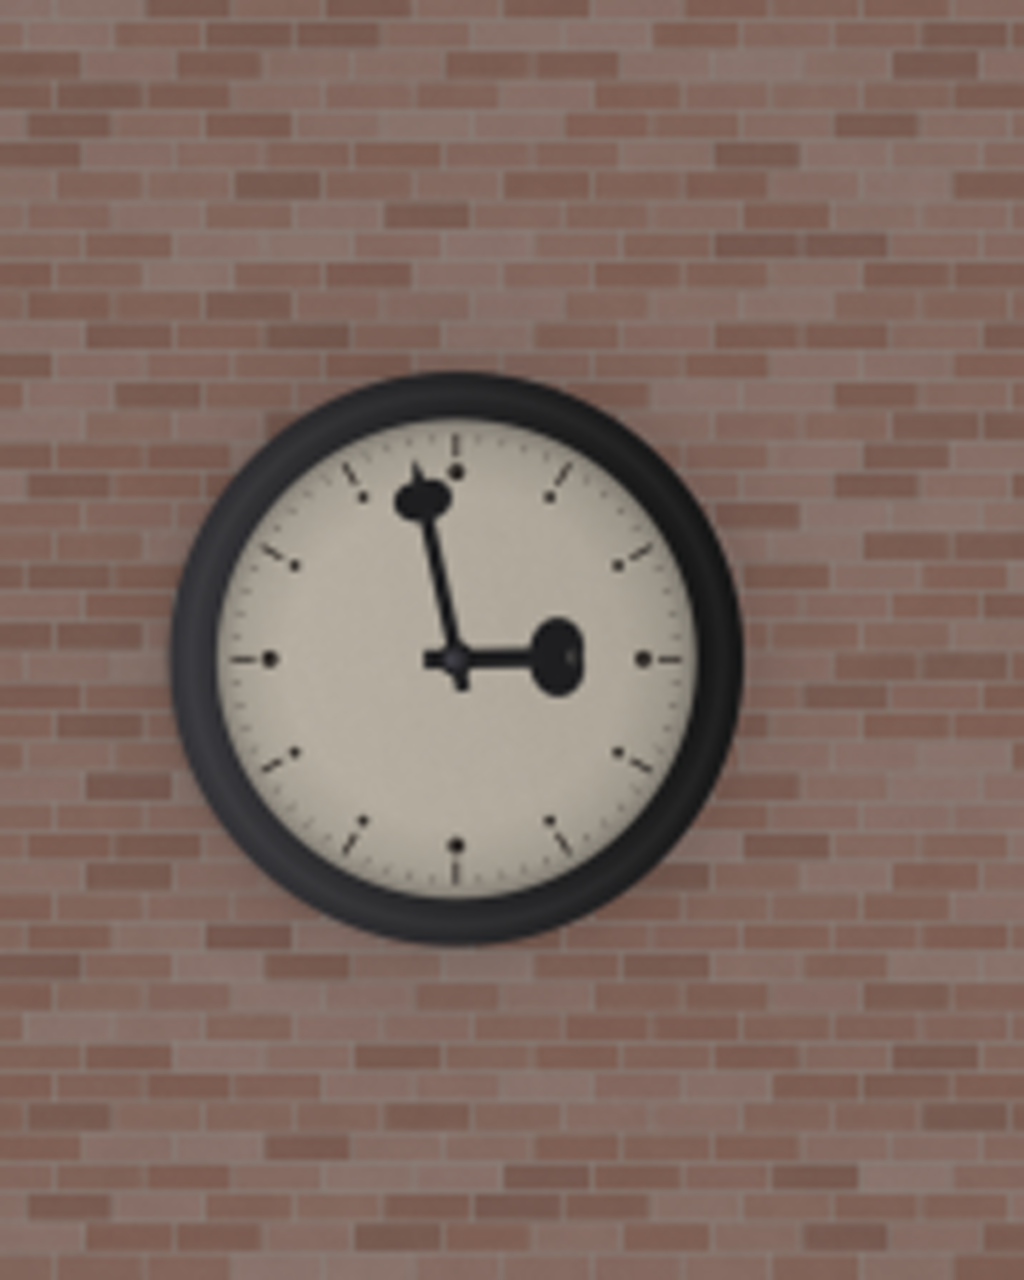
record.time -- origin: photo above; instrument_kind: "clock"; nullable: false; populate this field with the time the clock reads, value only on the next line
2:58
